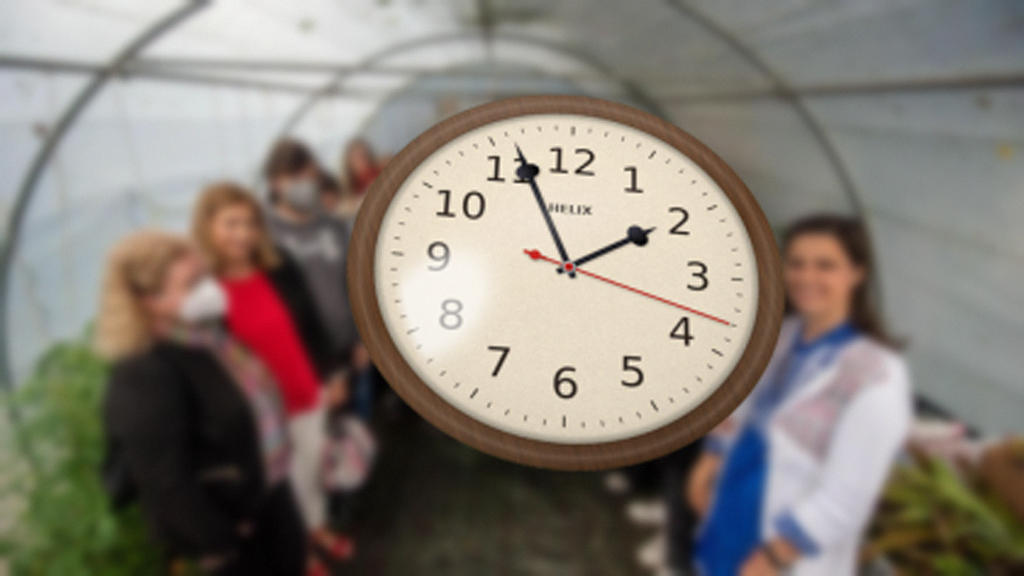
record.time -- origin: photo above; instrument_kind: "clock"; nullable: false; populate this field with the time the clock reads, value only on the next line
1:56:18
